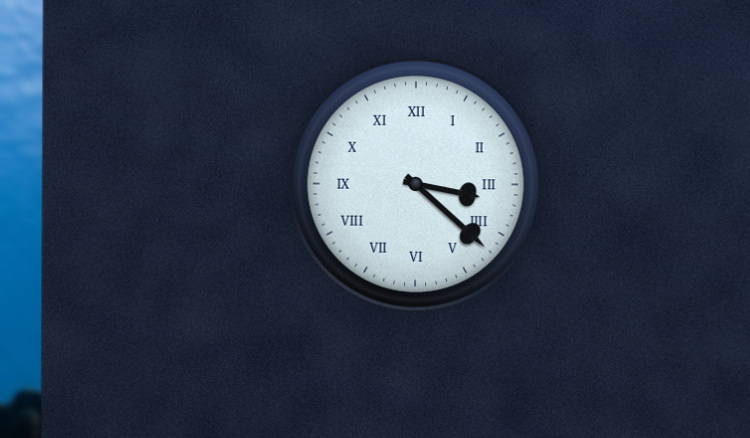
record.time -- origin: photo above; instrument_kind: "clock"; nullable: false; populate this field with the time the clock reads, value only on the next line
3:22
